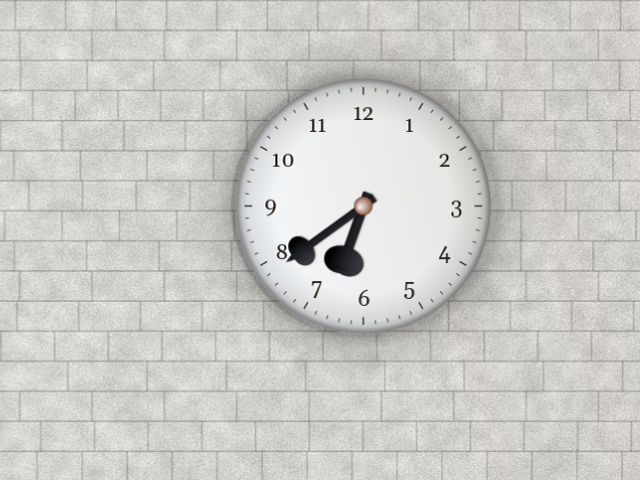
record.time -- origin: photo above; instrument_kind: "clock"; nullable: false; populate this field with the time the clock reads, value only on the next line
6:39
